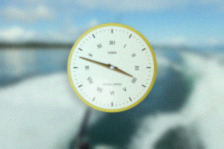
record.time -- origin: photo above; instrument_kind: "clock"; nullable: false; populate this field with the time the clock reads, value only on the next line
3:48
